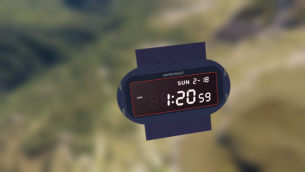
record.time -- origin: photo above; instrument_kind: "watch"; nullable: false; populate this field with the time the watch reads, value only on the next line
1:20:59
